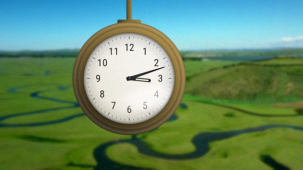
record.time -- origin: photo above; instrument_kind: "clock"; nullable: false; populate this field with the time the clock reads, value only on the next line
3:12
